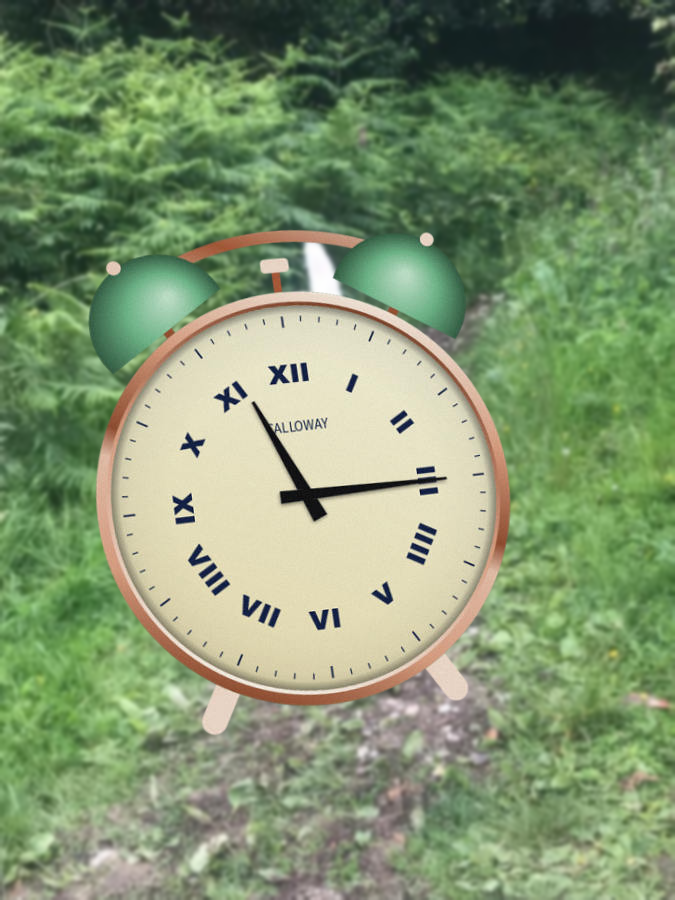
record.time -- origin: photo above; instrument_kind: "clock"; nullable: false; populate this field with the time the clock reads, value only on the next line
11:15
